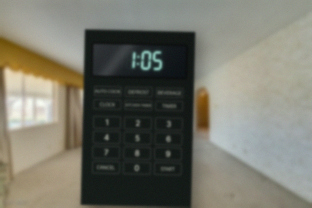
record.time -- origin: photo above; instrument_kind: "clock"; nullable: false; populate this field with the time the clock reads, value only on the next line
1:05
